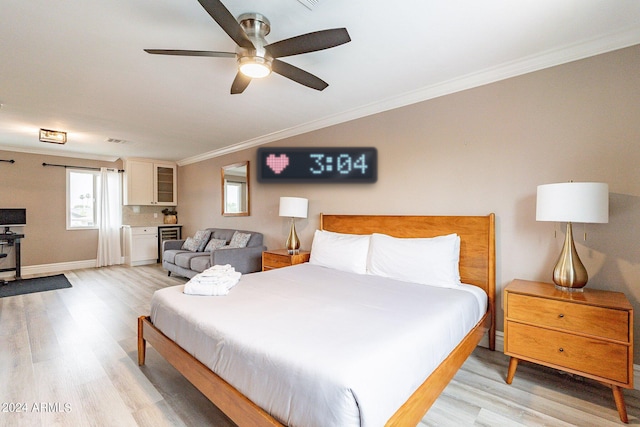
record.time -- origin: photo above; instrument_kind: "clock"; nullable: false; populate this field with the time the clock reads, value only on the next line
3:04
